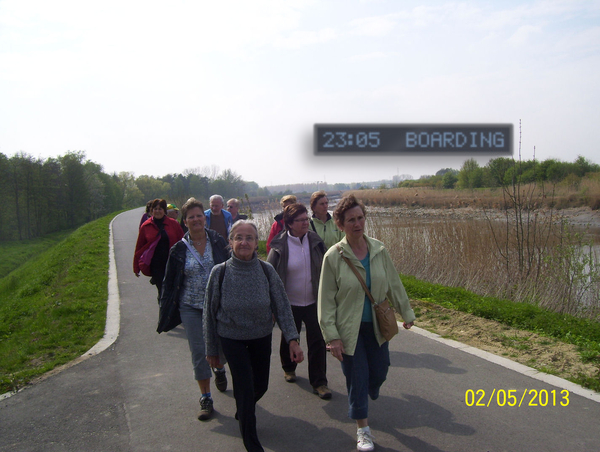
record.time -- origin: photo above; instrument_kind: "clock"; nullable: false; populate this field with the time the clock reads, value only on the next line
23:05
